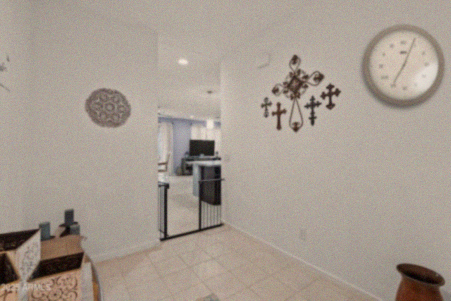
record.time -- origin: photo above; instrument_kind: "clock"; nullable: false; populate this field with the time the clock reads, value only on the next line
7:04
